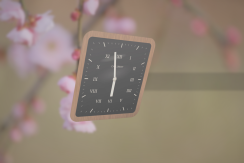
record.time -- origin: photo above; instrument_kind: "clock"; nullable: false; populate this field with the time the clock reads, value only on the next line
5:58
